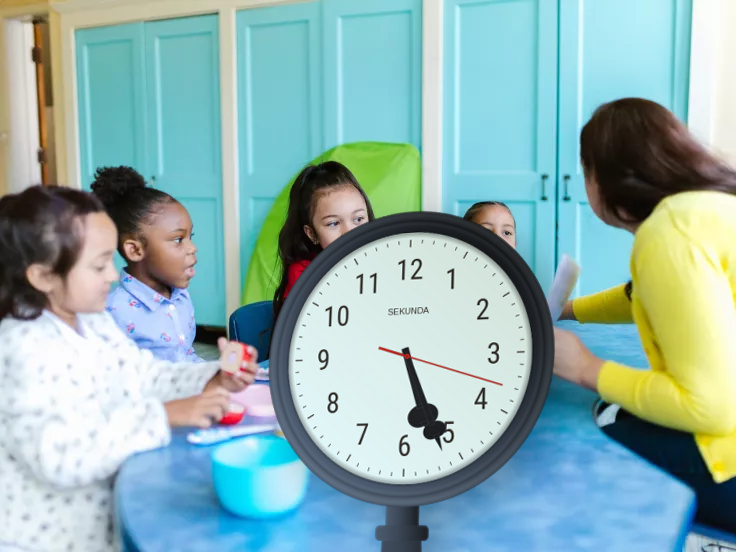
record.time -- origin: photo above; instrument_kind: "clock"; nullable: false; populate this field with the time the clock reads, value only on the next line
5:26:18
